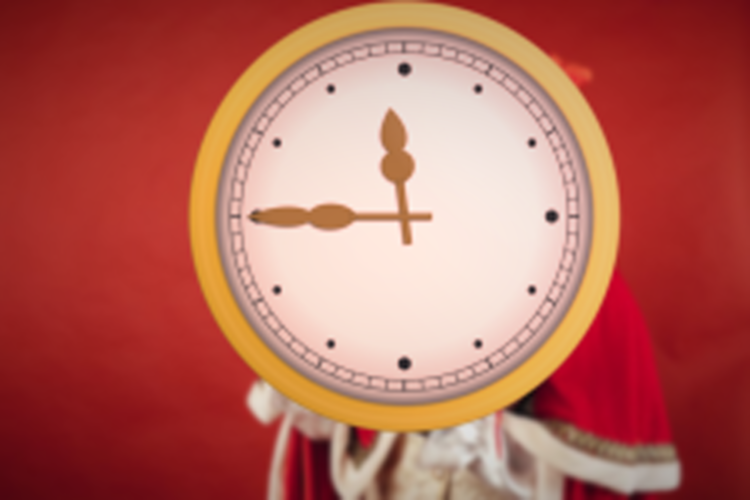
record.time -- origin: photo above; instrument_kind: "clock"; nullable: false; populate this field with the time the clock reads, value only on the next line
11:45
